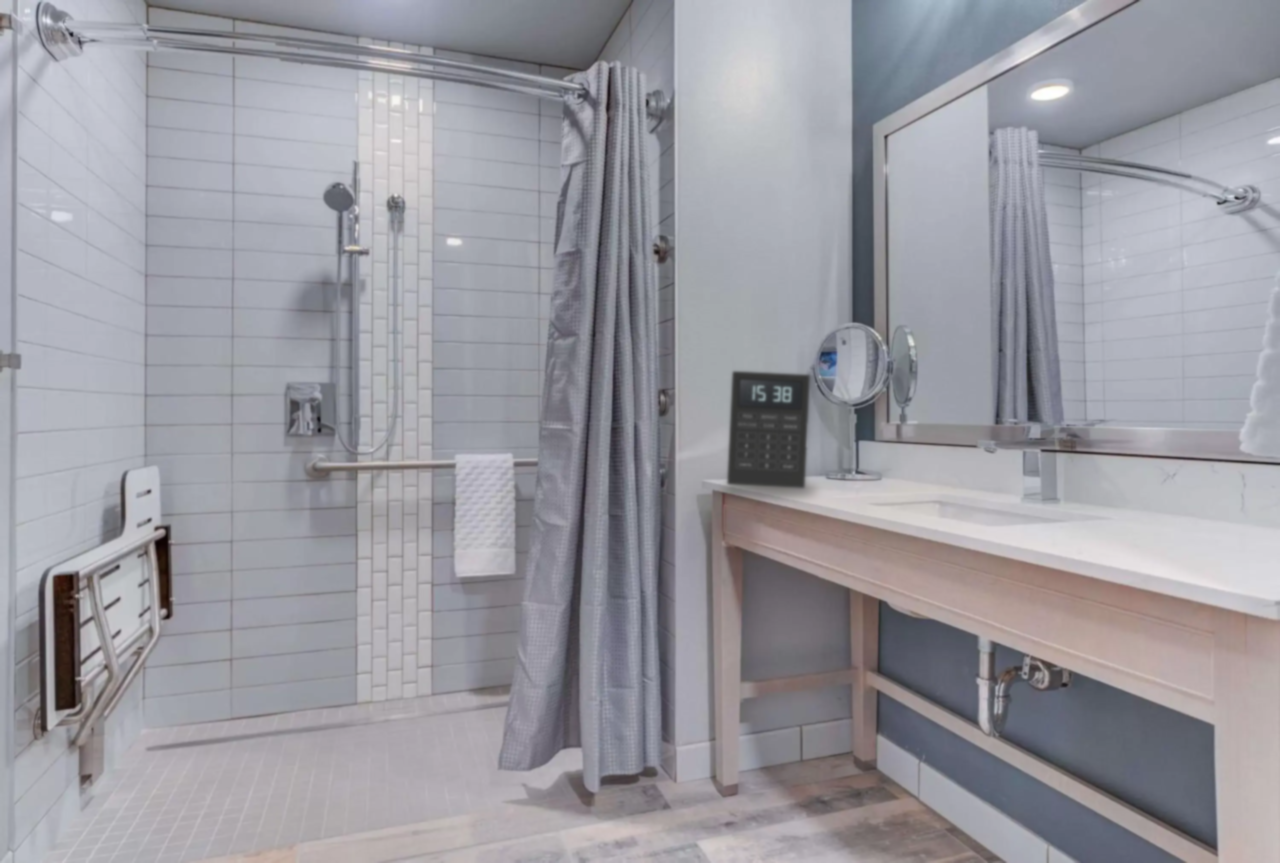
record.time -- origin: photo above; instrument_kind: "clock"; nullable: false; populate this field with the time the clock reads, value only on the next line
15:38
